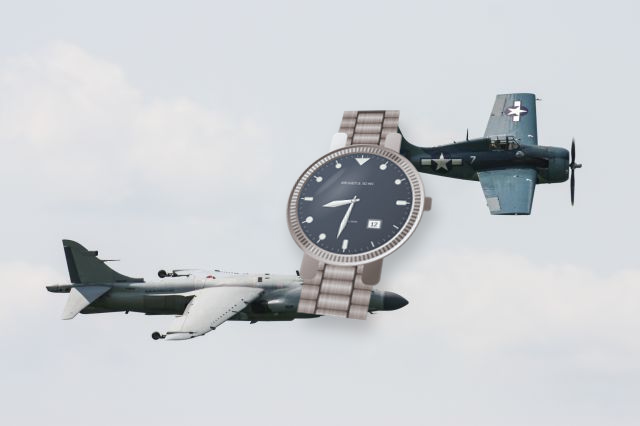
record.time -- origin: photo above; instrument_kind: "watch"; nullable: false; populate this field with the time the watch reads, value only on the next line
8:32
